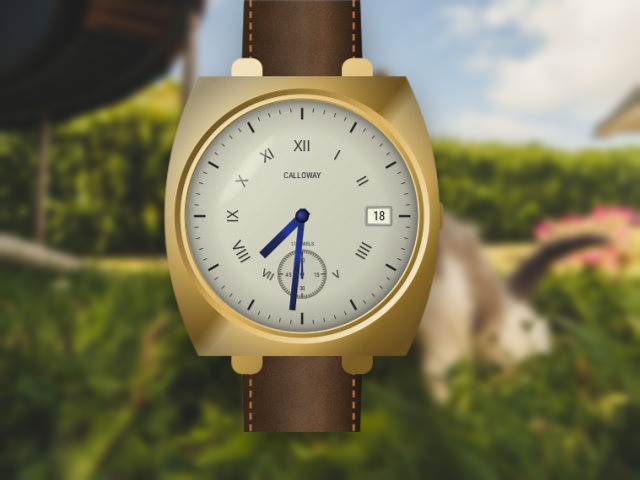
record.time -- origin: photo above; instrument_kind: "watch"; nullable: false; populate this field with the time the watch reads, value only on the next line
7:31
